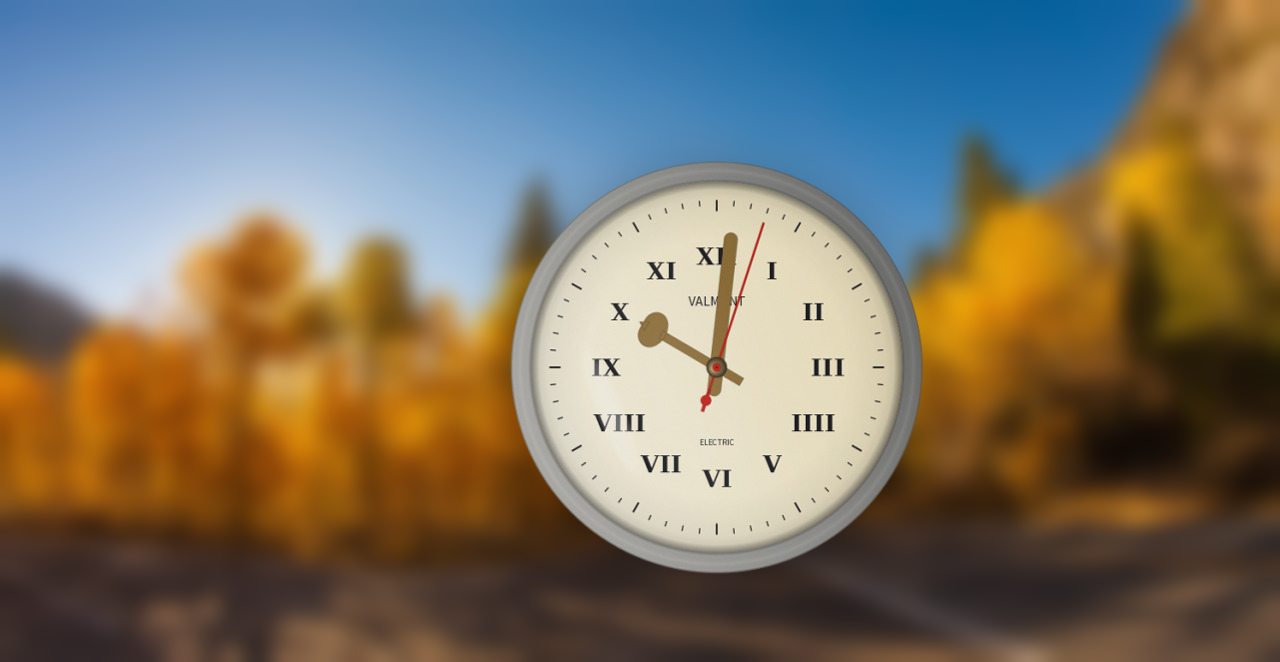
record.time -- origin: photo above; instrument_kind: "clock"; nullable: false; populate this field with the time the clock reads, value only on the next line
10:01:03
